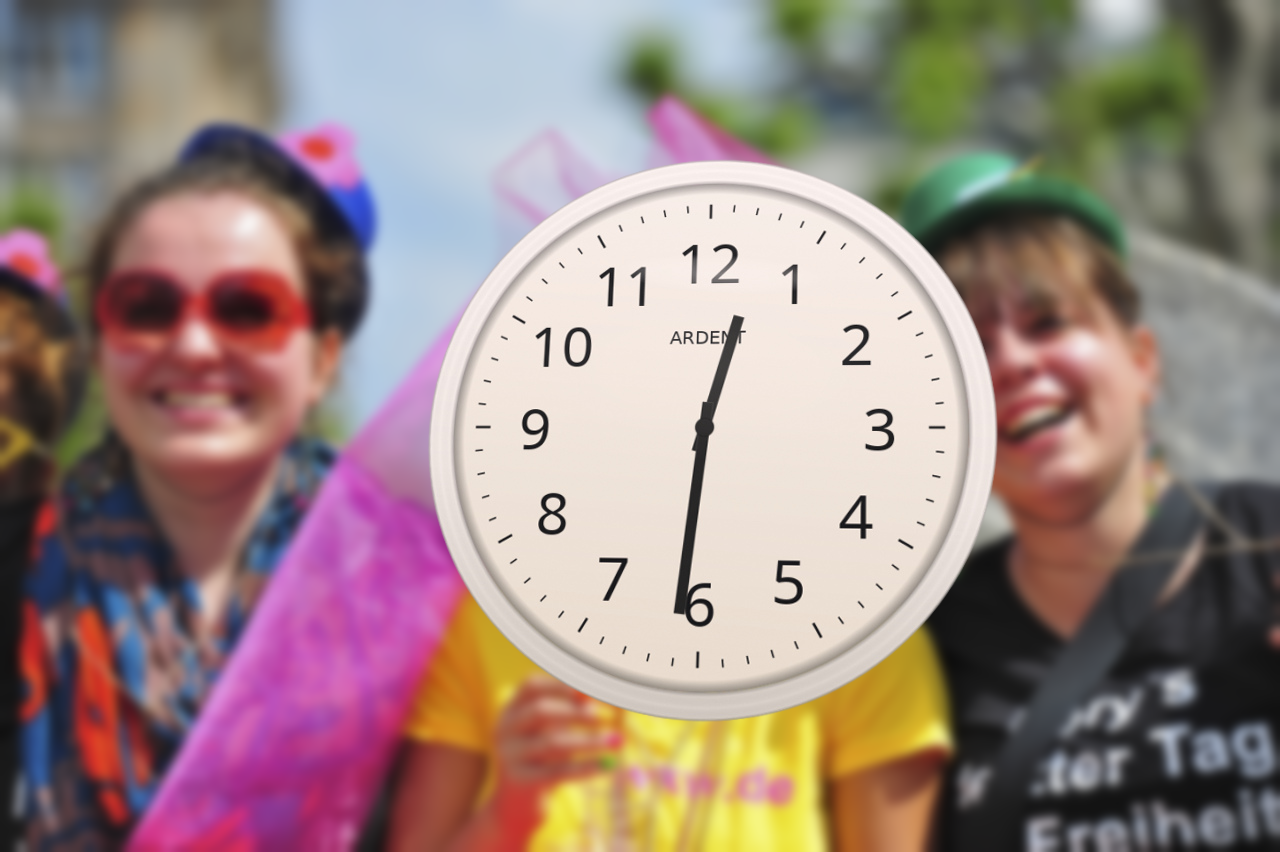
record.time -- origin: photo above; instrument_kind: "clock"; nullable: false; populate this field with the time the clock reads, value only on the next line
12:31
